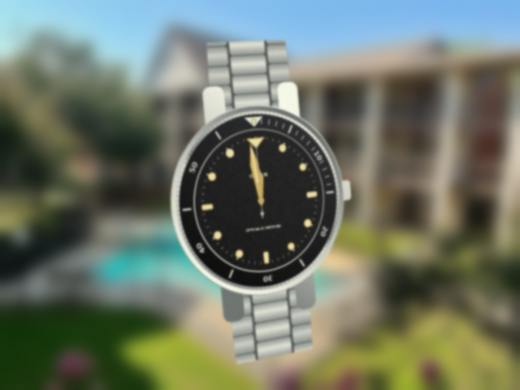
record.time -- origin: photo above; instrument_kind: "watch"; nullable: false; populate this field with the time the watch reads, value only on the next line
11:59:00
